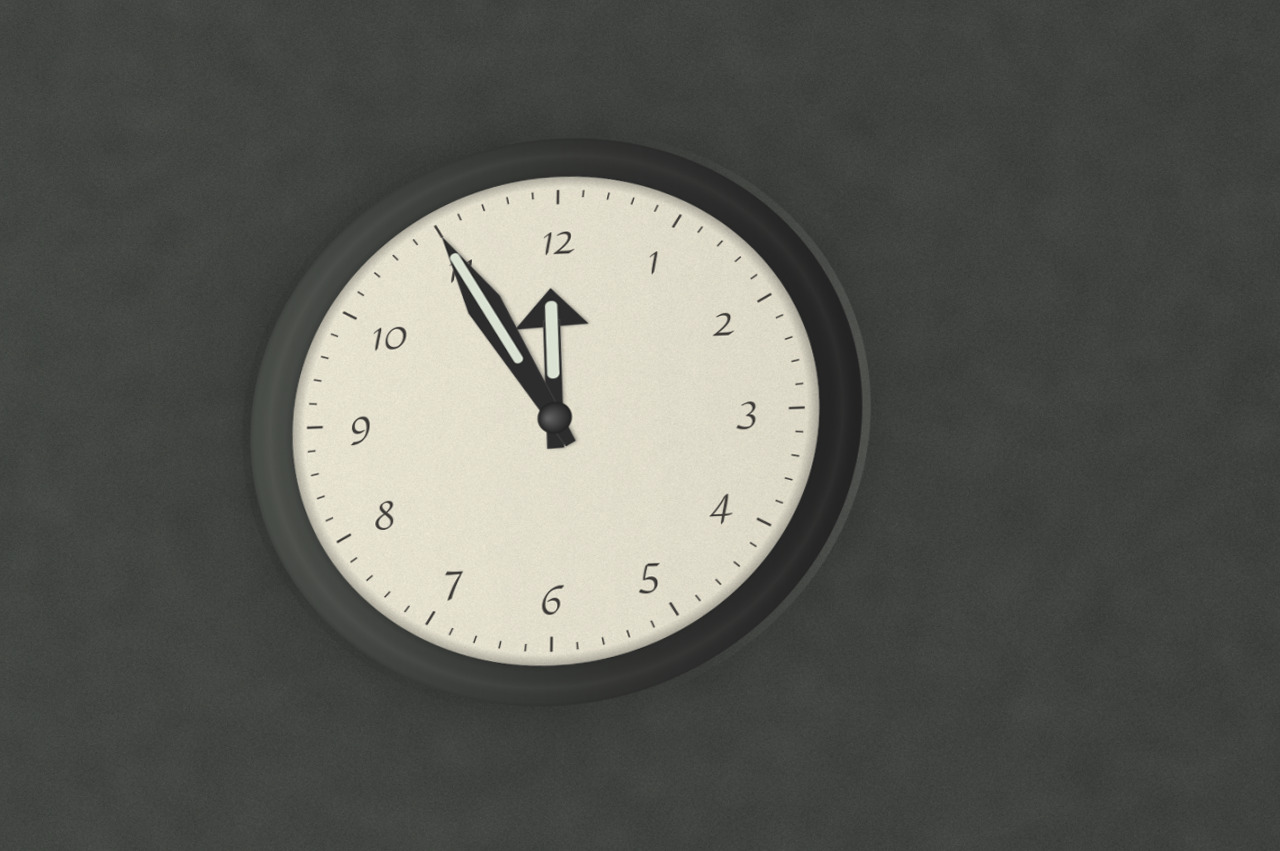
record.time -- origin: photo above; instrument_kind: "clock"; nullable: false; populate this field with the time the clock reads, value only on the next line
11:55
